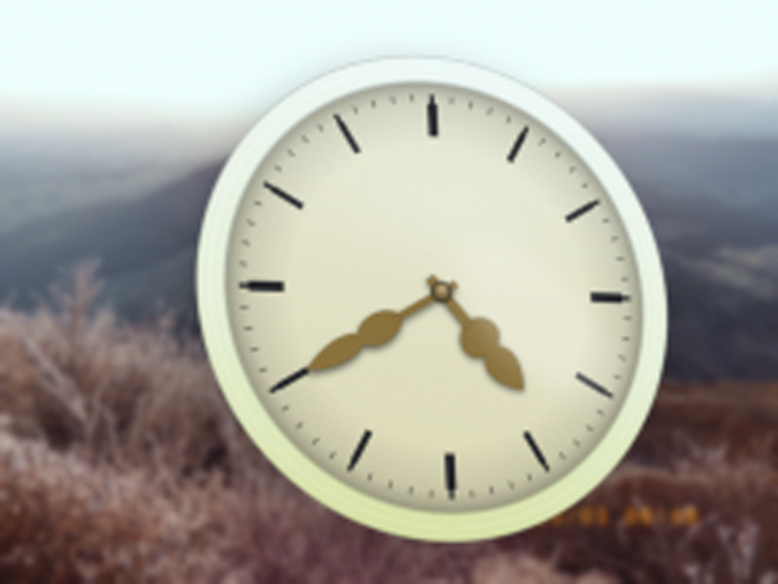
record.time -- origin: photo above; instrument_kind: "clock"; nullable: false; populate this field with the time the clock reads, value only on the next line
4:40
